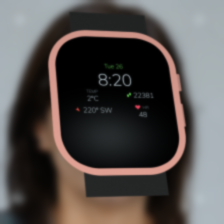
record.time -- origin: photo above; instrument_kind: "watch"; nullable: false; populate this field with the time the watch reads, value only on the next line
8:20
